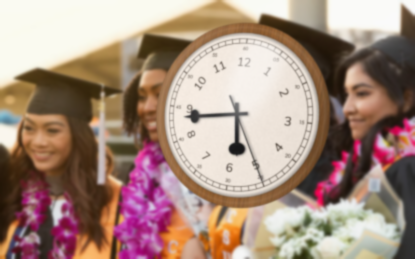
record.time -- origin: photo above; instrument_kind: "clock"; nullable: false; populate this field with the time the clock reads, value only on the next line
5:43:25
